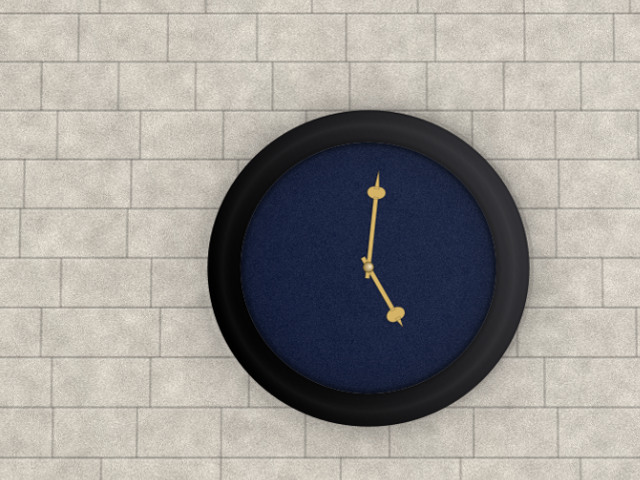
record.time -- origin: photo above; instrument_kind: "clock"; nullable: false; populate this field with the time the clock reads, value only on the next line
5:01
